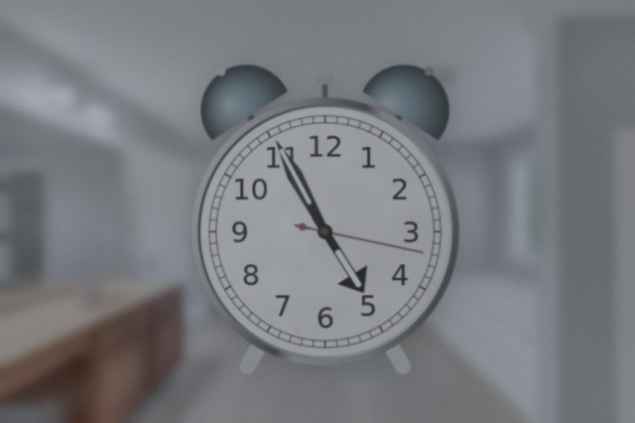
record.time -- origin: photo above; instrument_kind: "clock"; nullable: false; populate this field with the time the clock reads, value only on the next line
4:55:17
